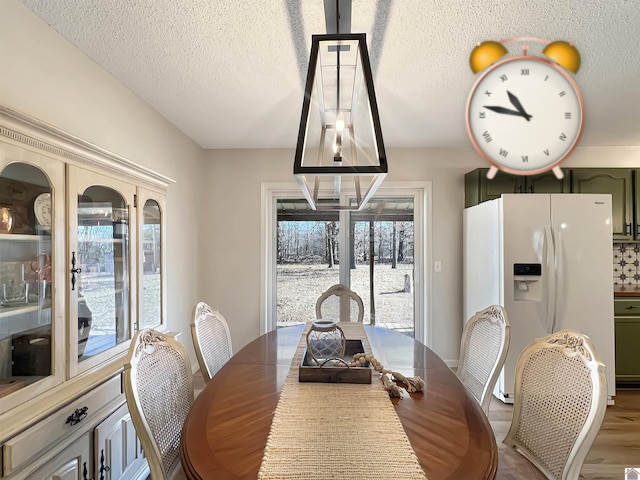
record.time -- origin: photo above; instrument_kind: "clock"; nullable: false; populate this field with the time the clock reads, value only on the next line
10:47
